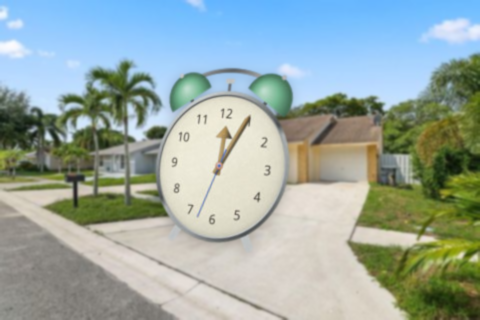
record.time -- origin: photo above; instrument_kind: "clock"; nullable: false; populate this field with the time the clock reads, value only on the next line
12:04:33
